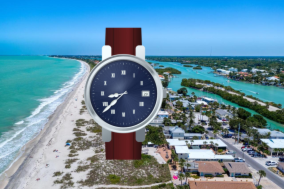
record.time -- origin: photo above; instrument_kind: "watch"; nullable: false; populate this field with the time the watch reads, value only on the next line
8:38
